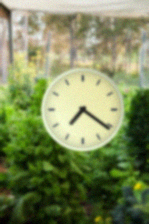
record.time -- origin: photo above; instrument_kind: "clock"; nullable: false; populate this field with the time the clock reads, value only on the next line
7:21
